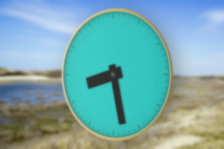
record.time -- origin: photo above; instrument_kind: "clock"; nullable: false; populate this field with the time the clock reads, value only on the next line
8:28
